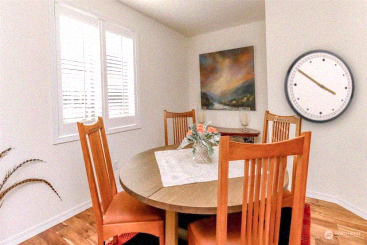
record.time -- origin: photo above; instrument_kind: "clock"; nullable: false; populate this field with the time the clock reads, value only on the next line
3:50
